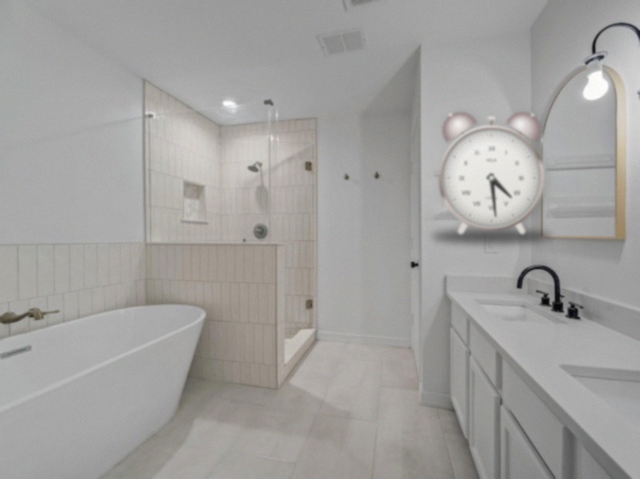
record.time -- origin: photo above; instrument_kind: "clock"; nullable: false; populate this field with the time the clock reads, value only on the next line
4:29
